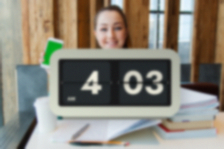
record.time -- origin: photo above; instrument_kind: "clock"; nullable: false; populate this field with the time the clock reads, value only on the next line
4:03
